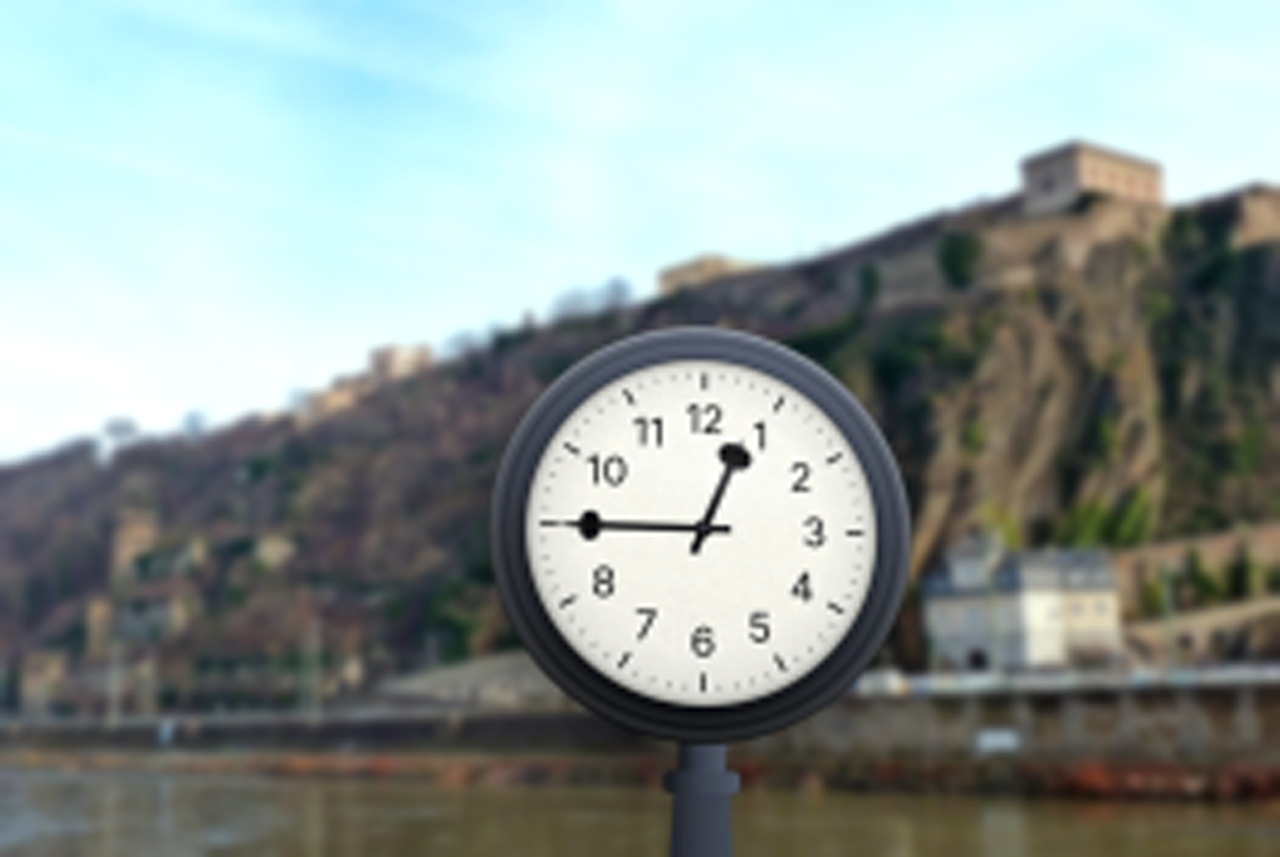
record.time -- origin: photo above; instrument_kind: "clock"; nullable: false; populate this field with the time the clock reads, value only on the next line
12:45
